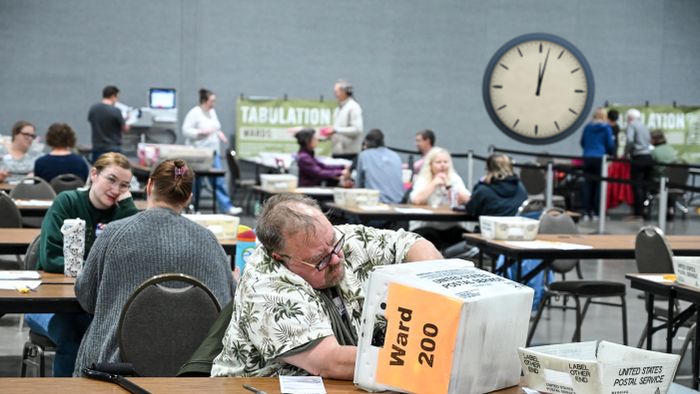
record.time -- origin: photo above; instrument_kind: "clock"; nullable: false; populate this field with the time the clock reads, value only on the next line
12:02
